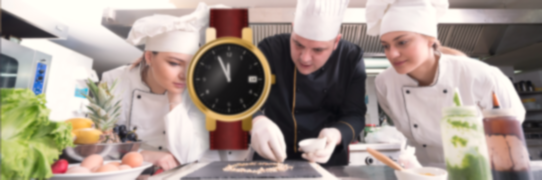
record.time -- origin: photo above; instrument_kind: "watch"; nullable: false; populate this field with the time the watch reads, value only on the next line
11:56
